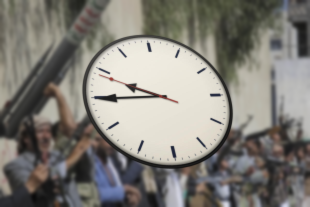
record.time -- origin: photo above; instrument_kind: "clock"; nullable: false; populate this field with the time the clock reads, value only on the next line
9:44:49
